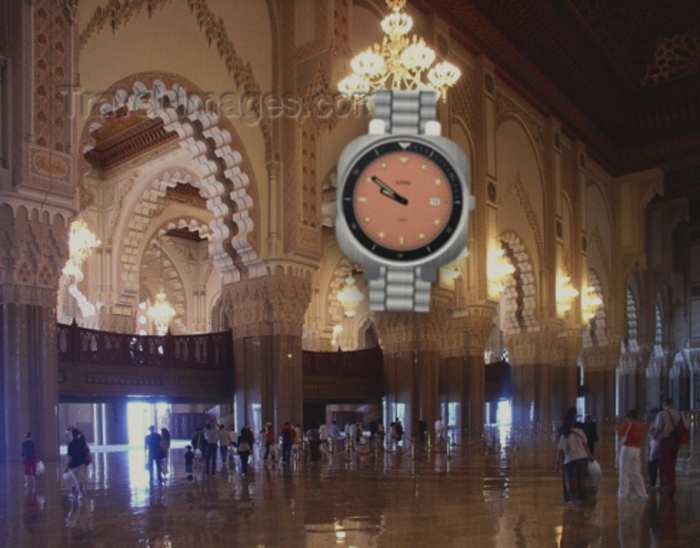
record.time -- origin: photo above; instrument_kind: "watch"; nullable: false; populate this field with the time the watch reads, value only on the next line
9:51
